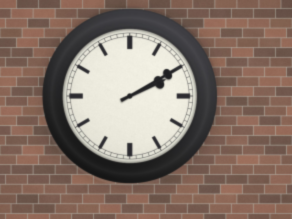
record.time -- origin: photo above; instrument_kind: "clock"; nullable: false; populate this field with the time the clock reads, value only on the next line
2:10
